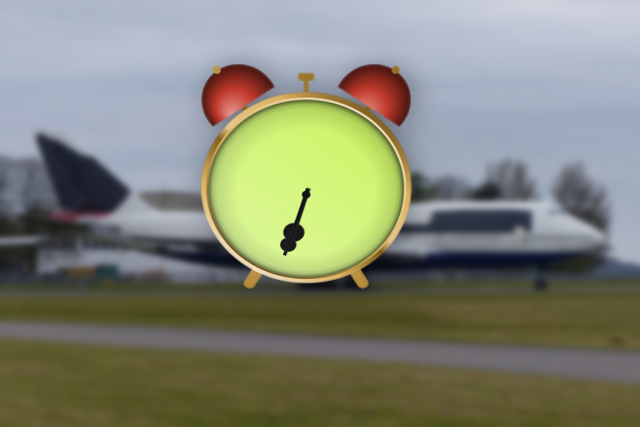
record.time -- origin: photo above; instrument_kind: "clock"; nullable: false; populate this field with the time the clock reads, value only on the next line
6:33
